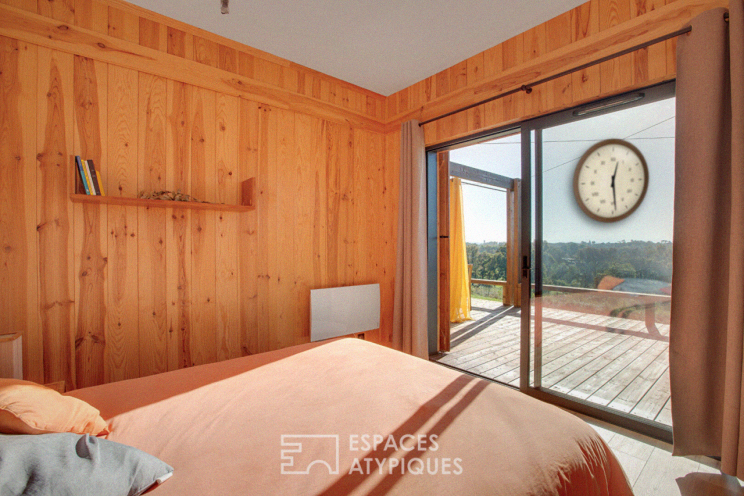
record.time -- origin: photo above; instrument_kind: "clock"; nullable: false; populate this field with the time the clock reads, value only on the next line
12:29
